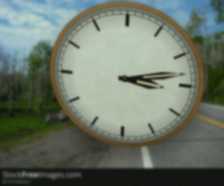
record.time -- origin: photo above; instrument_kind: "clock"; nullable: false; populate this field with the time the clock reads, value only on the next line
3:13
